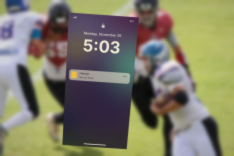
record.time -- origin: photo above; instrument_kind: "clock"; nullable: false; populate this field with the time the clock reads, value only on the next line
5:03
